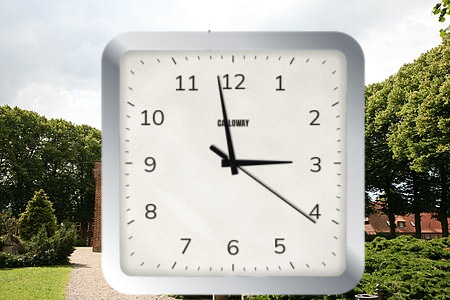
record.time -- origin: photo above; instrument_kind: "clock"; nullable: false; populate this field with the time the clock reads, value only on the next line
2:58:21
